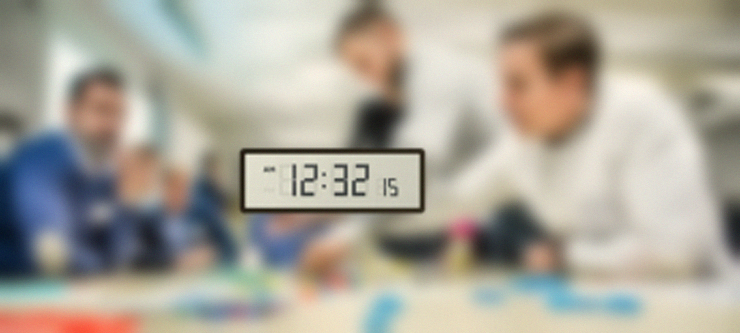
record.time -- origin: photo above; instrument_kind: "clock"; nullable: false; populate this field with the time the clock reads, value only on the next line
12:32:15
